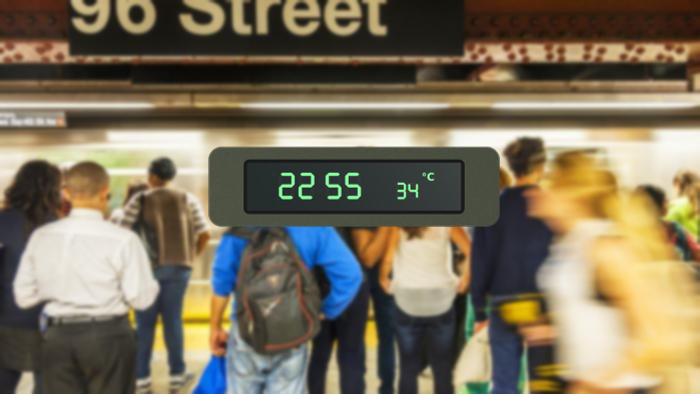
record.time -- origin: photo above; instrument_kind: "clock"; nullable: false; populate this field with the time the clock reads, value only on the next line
22:55
